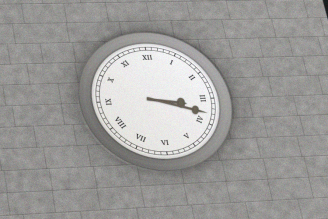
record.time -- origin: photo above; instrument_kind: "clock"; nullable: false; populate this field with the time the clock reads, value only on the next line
3:18
